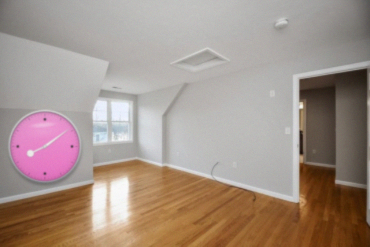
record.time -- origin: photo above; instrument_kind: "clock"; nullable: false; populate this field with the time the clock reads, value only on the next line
8:09
